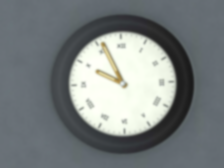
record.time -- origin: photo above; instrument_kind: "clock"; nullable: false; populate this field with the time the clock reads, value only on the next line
9:56
